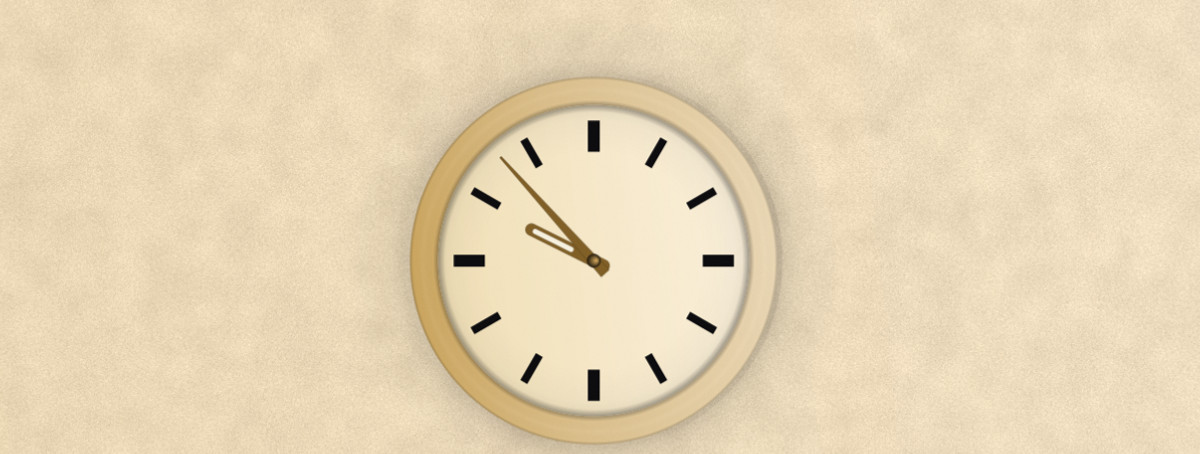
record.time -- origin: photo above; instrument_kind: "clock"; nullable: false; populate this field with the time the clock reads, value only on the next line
9:53
